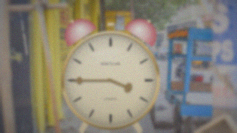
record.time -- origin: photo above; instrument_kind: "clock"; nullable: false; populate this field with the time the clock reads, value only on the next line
3:45
